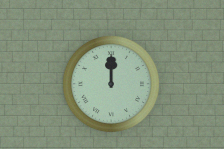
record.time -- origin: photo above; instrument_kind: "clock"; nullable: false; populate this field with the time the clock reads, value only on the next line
12:00
